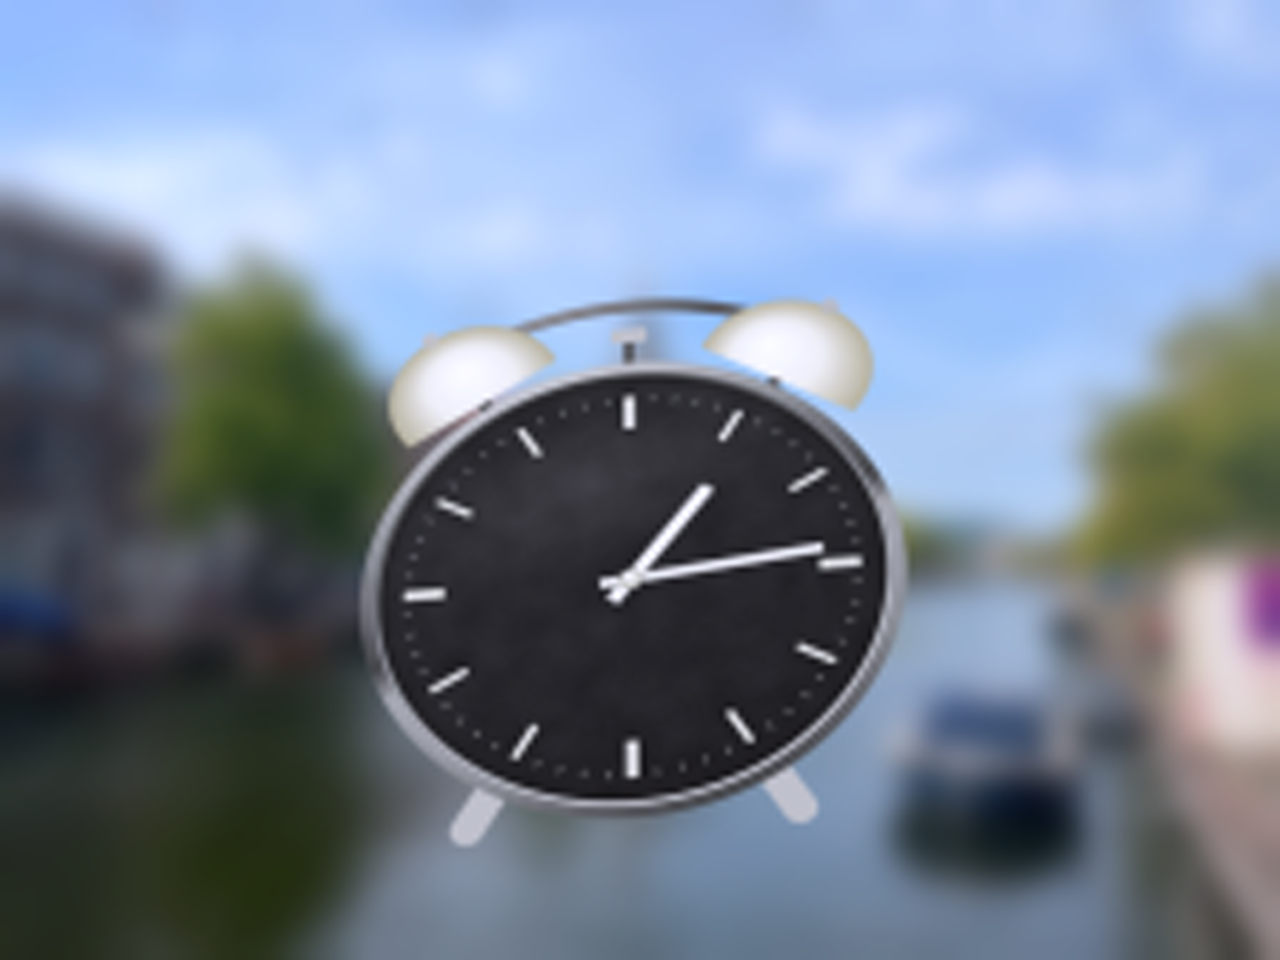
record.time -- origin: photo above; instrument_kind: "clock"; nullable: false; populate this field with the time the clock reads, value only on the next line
1:14
